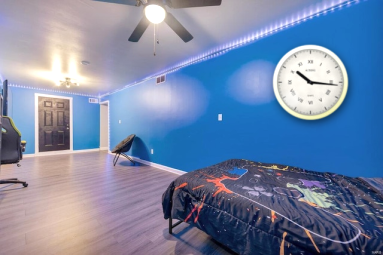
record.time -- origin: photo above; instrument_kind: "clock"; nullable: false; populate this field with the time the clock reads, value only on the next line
10:16
